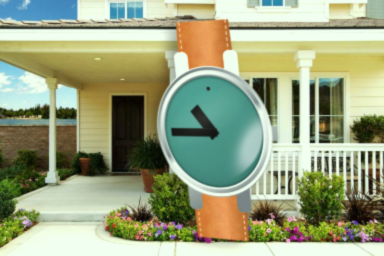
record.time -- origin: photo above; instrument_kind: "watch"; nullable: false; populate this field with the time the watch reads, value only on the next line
10:45
